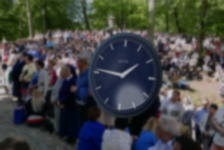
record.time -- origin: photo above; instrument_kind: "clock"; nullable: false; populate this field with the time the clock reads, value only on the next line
1:46
